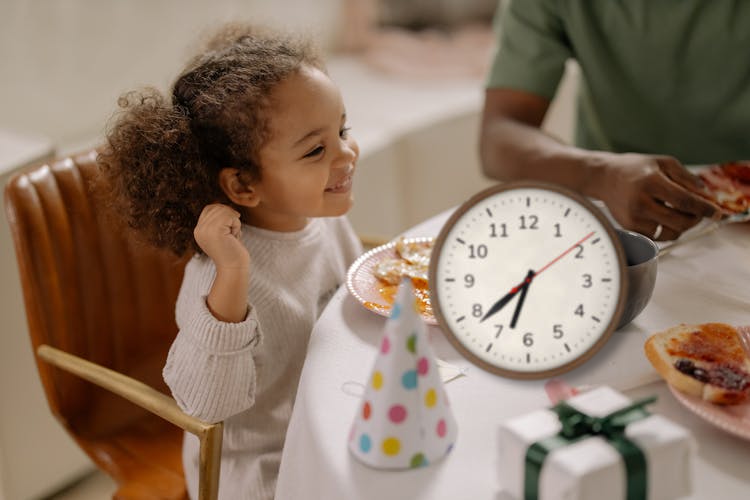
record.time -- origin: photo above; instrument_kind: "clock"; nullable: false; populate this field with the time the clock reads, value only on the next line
6:38:09
